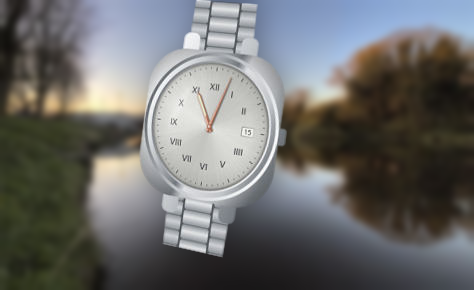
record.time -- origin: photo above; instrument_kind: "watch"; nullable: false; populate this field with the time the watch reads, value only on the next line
11:03
